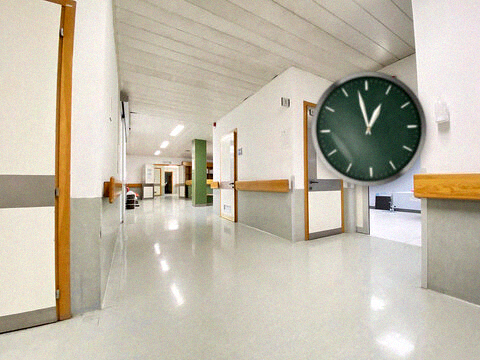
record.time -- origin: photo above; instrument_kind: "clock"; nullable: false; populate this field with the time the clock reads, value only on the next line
12:58
